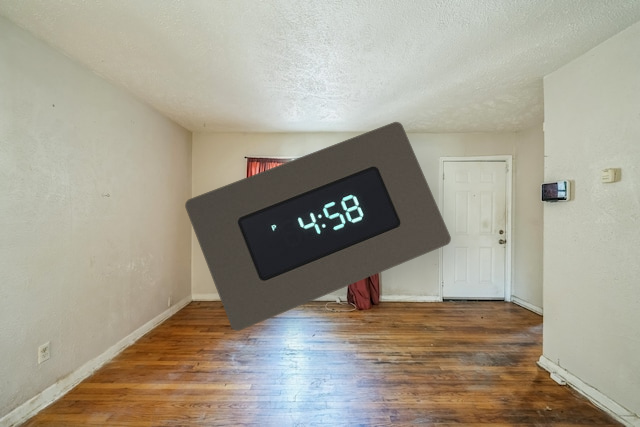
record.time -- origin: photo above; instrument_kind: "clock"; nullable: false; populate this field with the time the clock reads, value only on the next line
4:58
